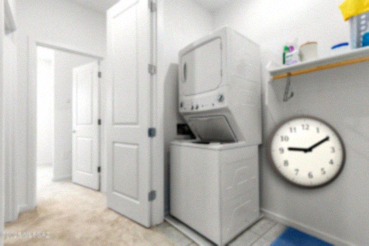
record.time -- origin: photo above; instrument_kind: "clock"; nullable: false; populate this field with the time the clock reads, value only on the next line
9:10
